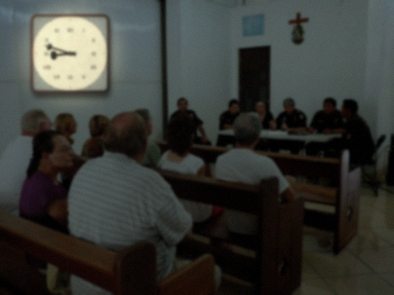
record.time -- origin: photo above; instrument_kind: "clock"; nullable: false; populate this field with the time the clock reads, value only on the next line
8:48
